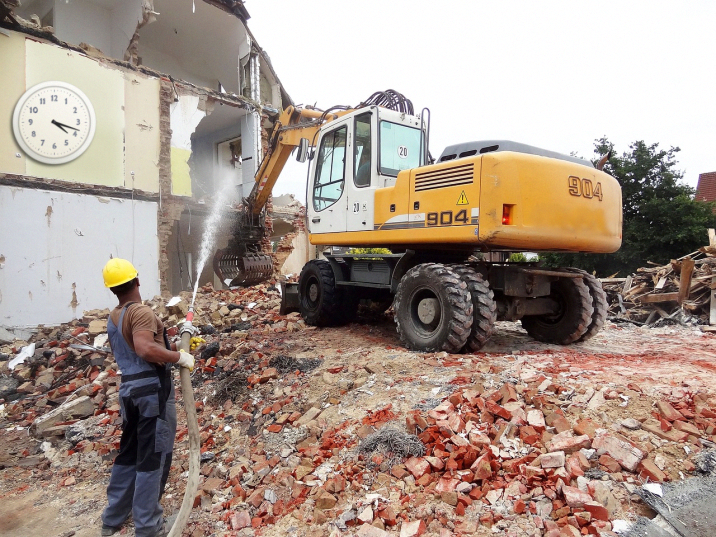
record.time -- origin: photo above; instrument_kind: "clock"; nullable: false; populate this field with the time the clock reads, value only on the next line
4:18
